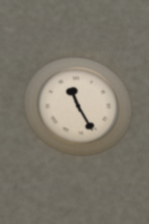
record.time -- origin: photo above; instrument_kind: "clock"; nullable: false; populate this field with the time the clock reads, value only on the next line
11:26
